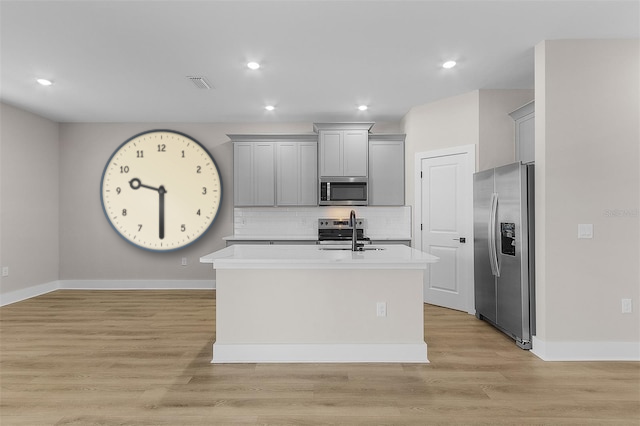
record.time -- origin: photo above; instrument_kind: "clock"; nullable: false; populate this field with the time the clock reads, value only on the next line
9:30
